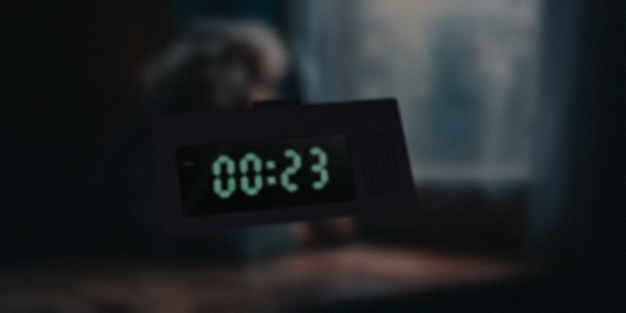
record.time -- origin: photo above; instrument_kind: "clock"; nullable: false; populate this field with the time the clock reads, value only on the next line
0:23
